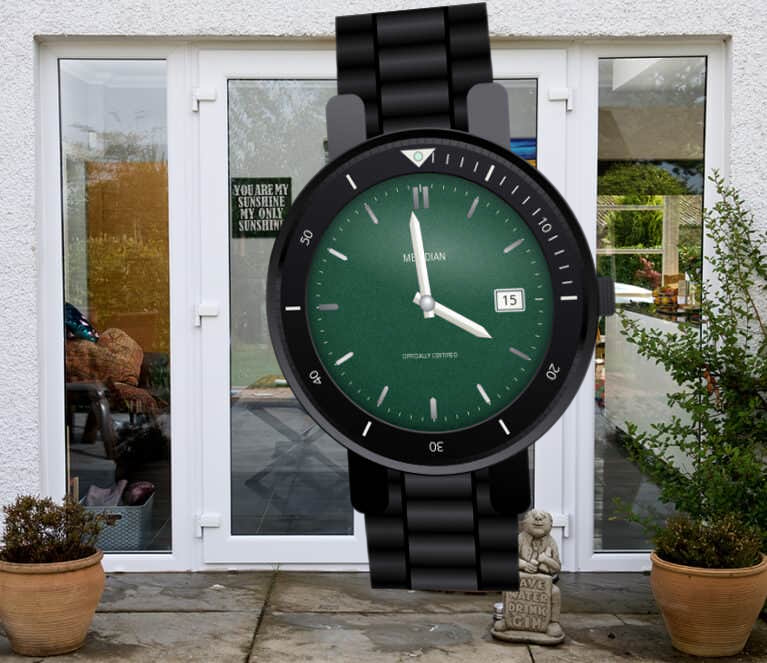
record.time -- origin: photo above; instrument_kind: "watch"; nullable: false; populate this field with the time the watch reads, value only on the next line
3:59
